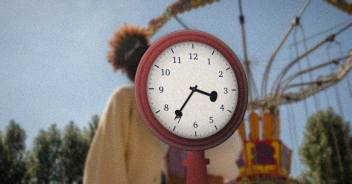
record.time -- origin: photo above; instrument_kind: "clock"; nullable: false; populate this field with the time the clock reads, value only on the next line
3:36
